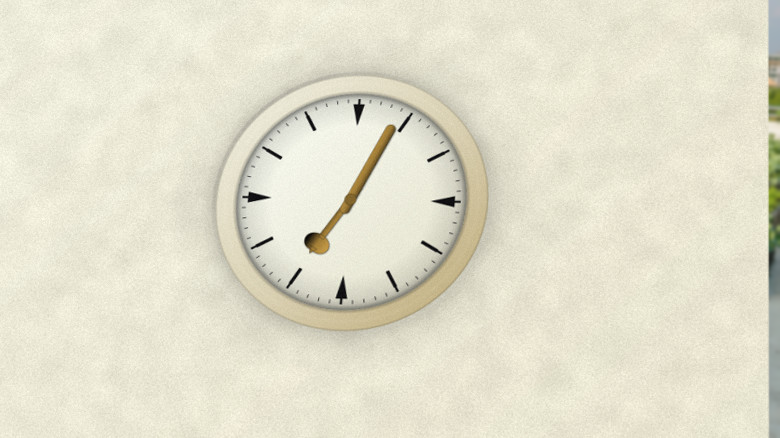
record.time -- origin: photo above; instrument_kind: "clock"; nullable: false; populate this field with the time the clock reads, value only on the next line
7:04
